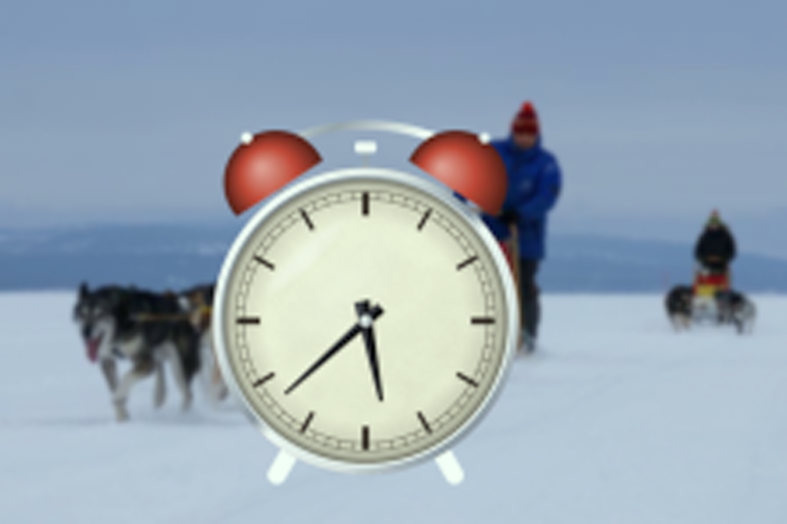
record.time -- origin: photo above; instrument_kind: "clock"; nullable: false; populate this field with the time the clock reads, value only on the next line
5:38
